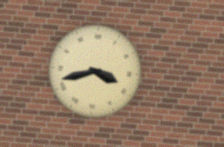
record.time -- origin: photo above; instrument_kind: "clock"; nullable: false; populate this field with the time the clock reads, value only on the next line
3:42
